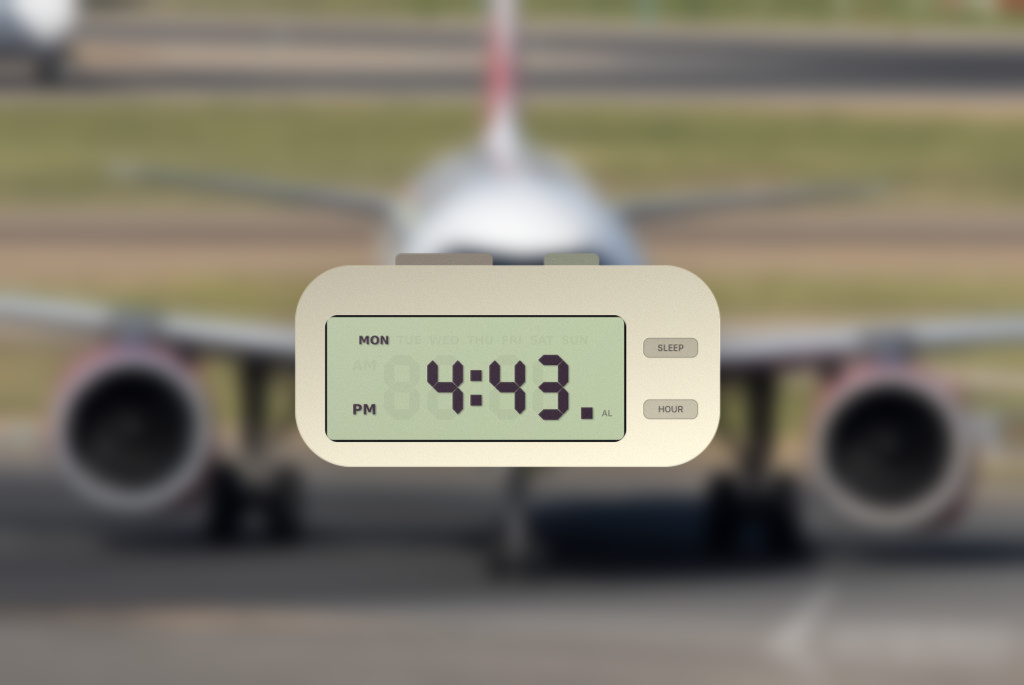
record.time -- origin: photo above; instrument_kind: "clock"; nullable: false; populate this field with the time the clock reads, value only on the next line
4:43
